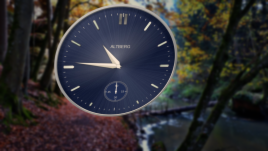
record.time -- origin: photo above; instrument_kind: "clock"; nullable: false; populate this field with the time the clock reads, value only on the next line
10:46
